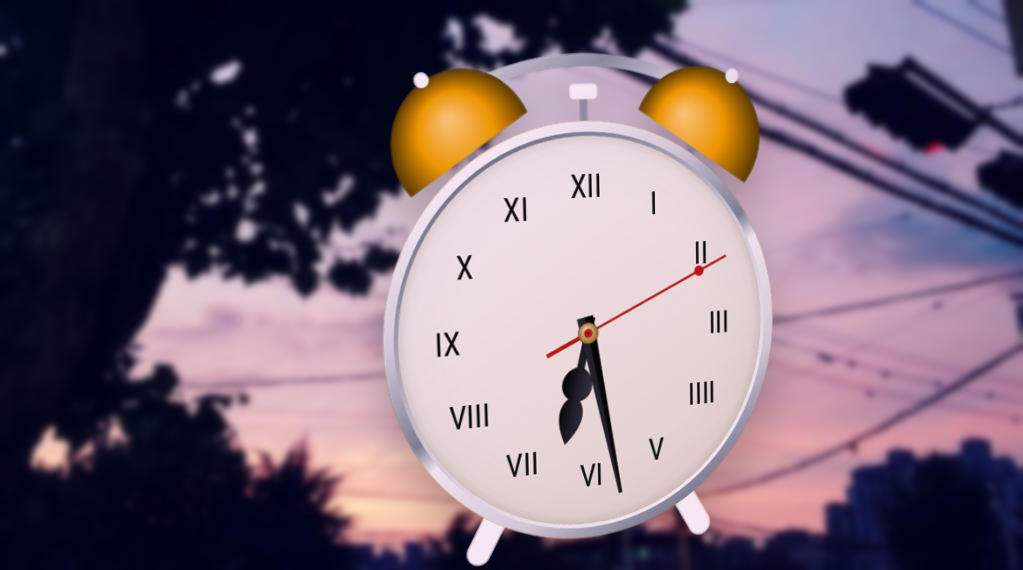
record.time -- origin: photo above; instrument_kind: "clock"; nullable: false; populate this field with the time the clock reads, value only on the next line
6:28:11
